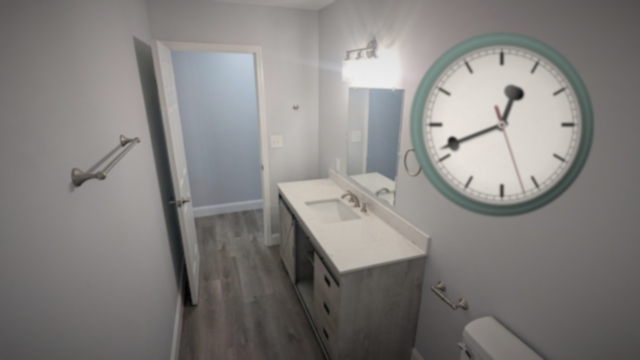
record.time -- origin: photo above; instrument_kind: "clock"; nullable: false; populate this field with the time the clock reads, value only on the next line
12:41:27
